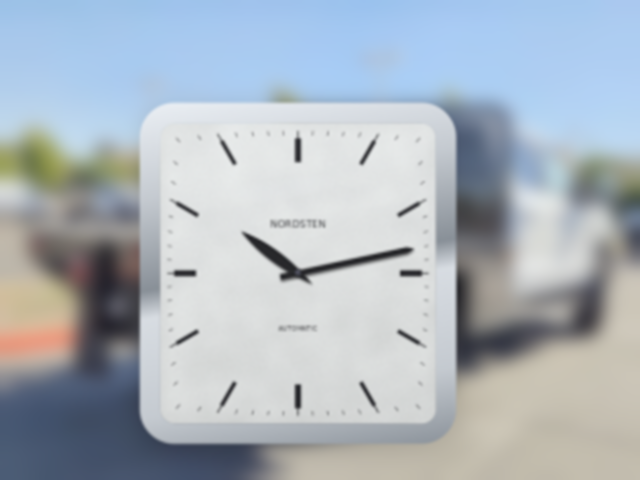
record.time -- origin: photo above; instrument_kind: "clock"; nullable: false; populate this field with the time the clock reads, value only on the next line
10:13
